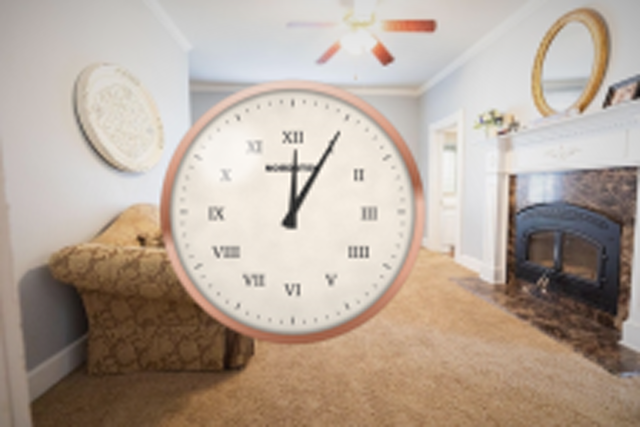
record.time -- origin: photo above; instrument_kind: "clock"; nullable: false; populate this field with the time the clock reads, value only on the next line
12:05
